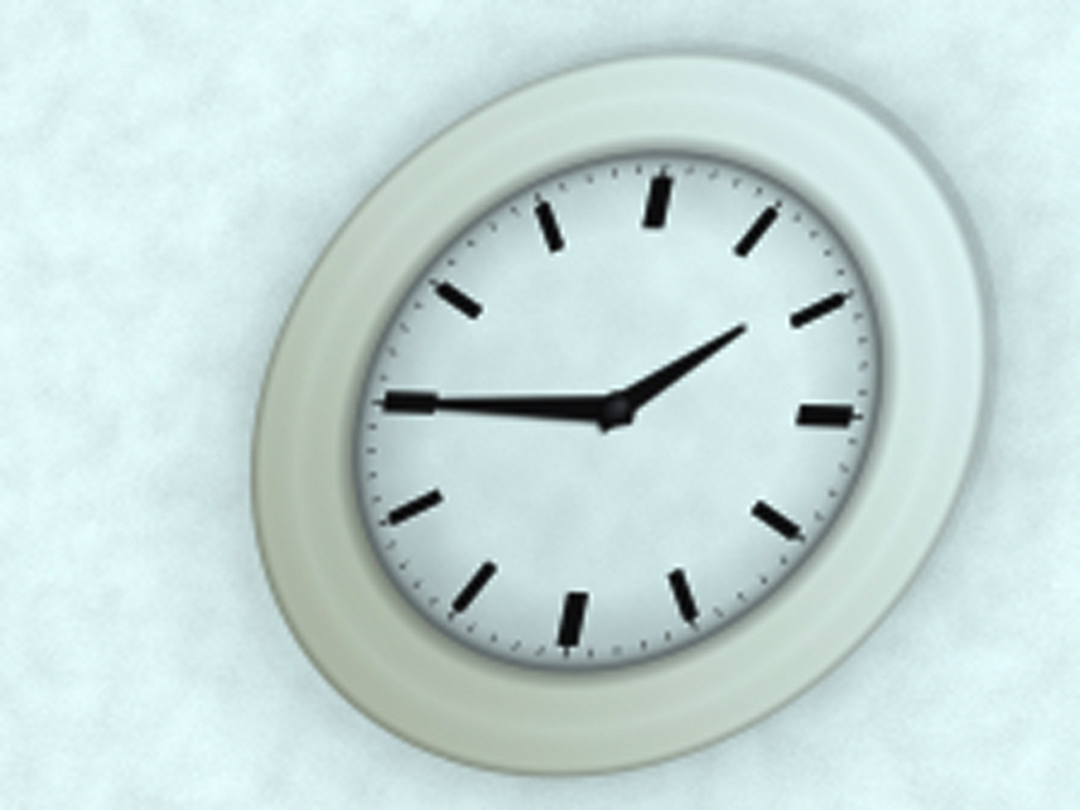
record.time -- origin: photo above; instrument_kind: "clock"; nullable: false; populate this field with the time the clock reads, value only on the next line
1:45
